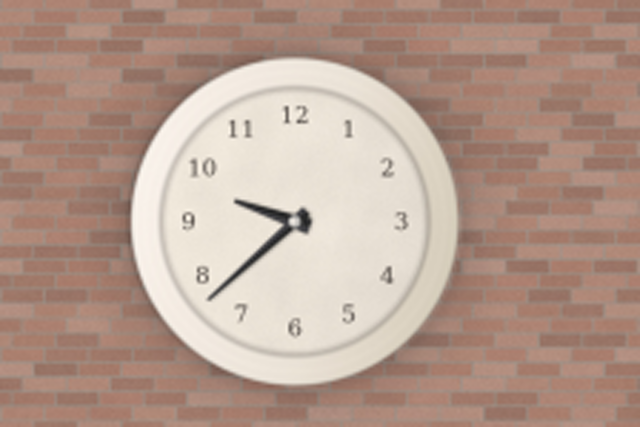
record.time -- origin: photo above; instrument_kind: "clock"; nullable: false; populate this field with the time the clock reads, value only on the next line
9:38
